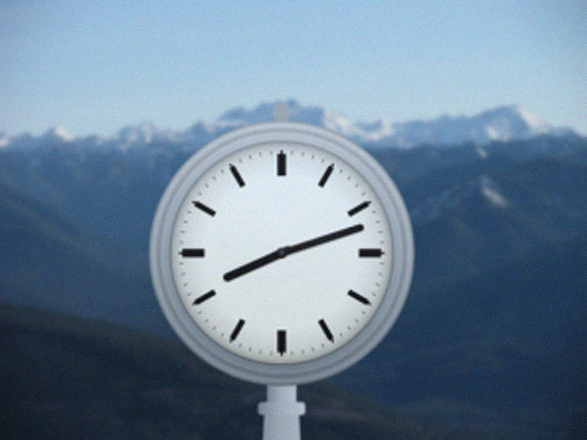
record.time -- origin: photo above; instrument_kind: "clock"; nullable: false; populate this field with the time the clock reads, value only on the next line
8:12
